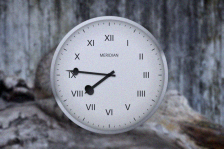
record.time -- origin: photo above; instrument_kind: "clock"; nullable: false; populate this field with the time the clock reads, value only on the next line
7:46
